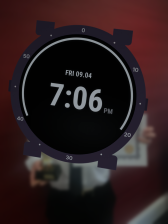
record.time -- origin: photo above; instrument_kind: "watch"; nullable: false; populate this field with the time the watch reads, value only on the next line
7:06
